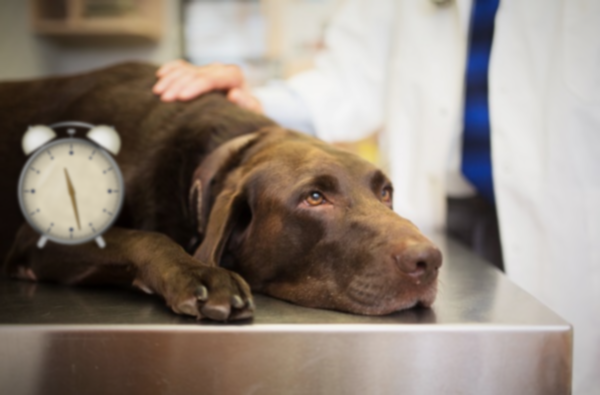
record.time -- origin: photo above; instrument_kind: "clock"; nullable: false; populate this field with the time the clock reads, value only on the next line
11:28
